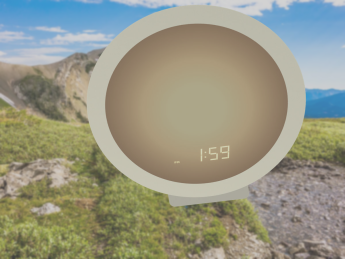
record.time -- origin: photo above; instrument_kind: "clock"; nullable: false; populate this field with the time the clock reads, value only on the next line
1:59
